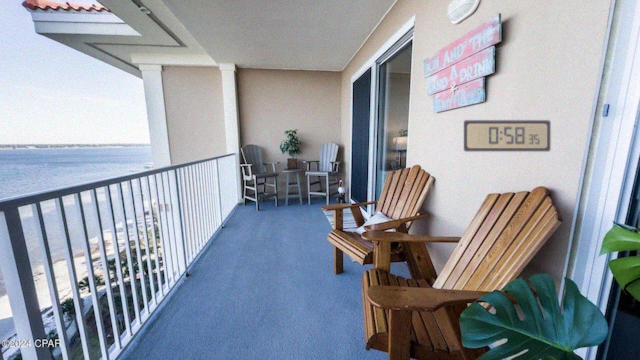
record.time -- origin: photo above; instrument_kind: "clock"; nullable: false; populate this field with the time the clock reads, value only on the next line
0:58
